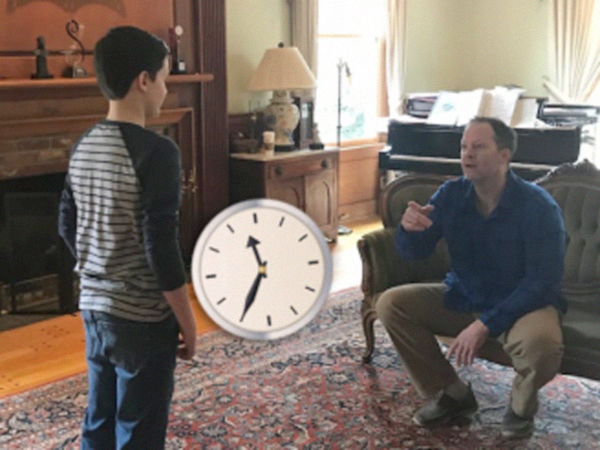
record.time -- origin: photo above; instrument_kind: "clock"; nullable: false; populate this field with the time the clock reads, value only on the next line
11:35
